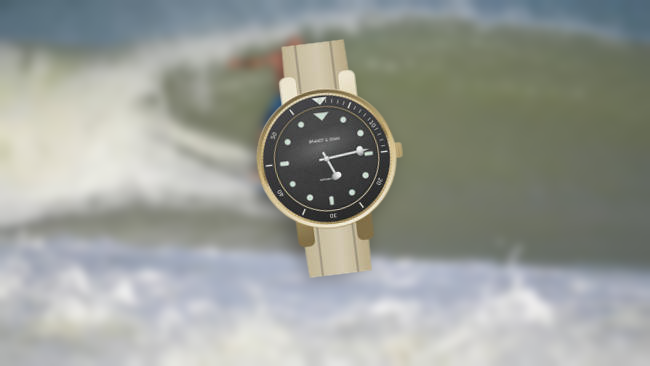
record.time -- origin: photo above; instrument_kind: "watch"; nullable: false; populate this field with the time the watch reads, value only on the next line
5:14
